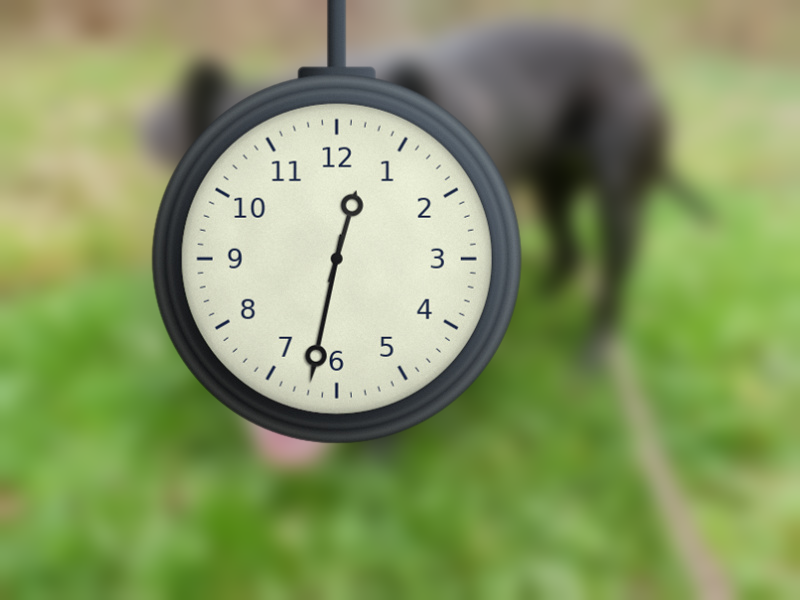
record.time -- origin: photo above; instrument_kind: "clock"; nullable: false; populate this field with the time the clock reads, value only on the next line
12:32
